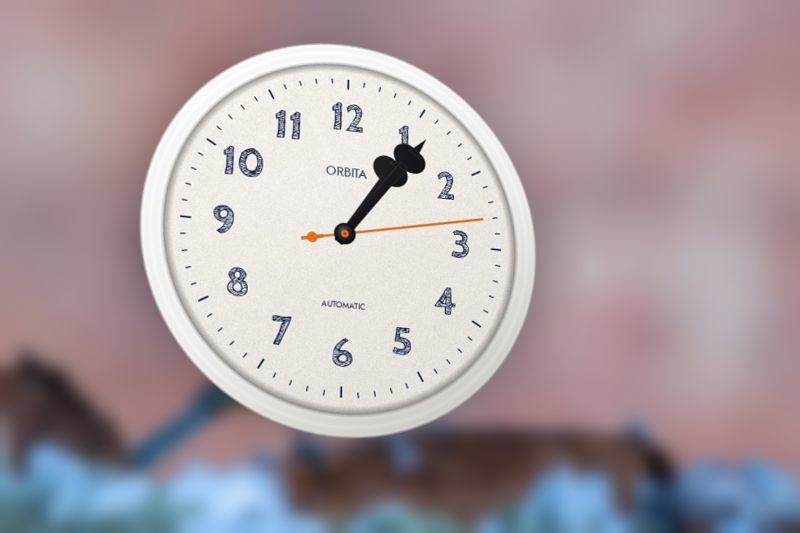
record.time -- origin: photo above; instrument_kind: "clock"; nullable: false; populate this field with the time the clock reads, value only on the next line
1:06:13
